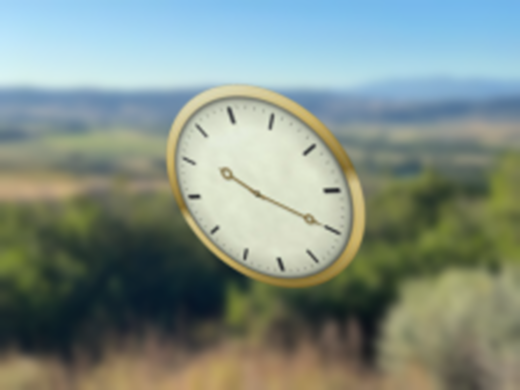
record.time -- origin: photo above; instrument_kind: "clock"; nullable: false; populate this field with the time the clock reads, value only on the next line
10:20
